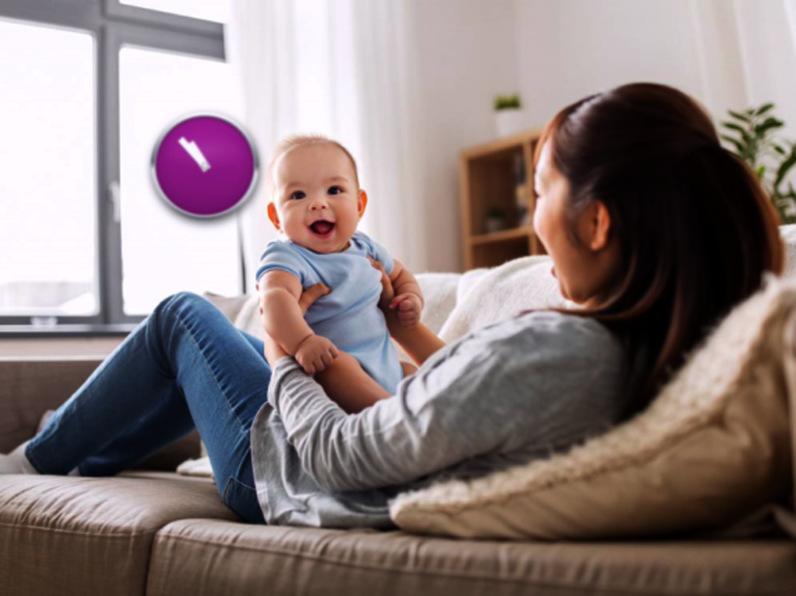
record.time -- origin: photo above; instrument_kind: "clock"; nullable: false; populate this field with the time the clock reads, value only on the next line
10:53
